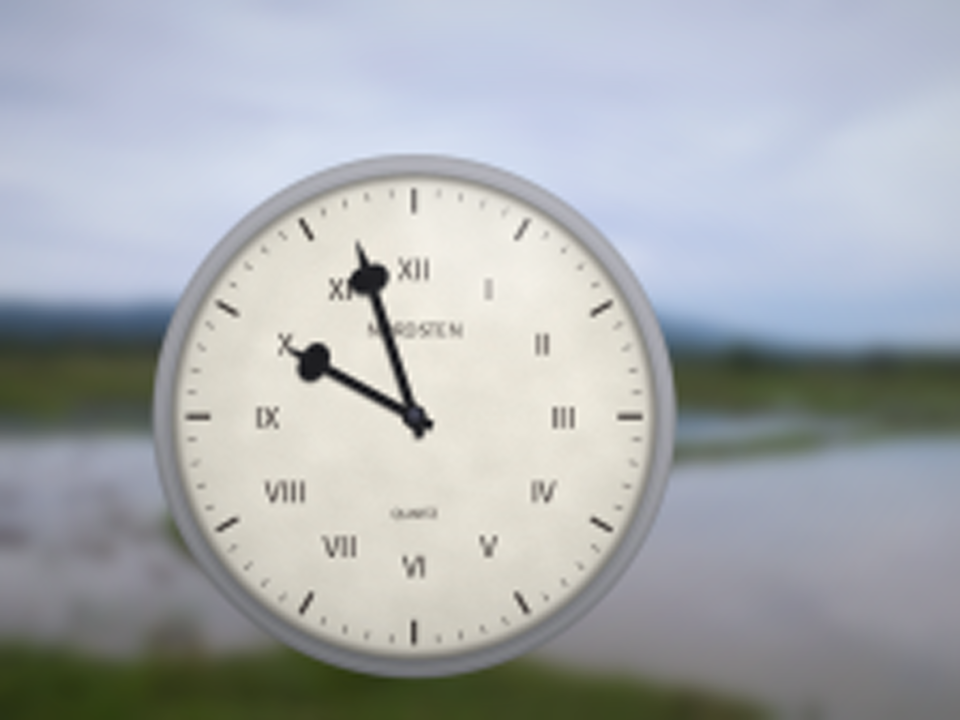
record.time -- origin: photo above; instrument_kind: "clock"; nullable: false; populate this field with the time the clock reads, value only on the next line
9:57
